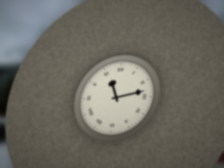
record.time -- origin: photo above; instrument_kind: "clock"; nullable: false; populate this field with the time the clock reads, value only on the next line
11:13
